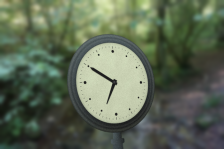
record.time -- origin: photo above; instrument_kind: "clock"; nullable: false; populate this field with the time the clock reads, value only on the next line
6:50
